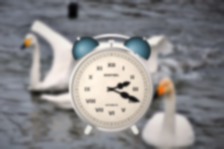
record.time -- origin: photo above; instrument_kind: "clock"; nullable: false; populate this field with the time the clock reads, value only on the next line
2:19
